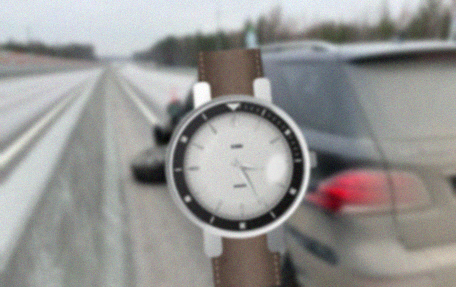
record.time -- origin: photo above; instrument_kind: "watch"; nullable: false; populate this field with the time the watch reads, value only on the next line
3:26
